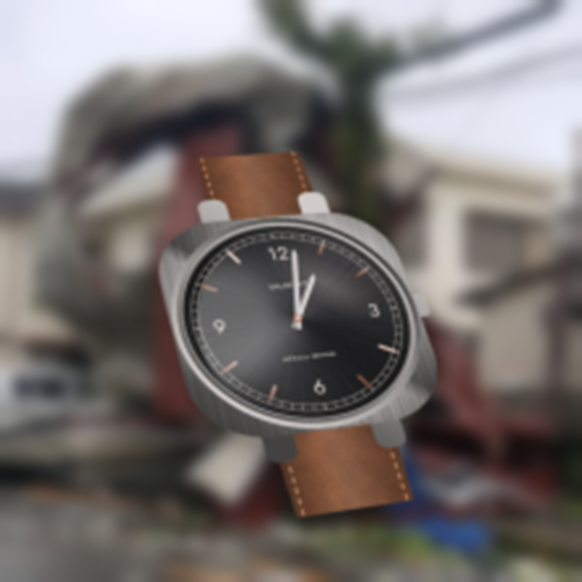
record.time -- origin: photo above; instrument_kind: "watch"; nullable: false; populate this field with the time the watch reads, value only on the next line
1:02
